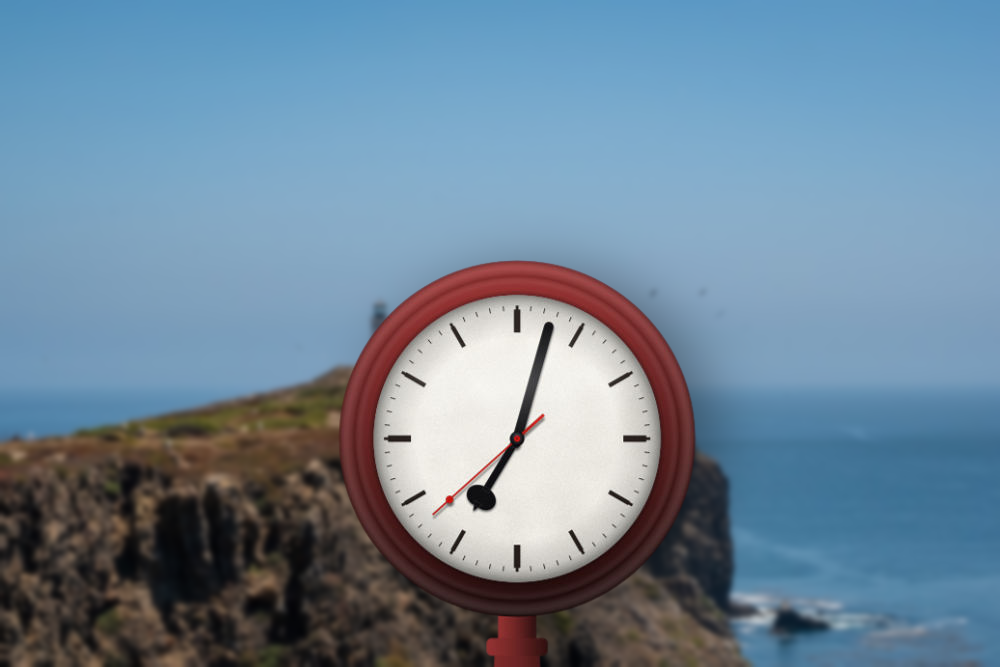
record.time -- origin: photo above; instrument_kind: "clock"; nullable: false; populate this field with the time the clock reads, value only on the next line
7:02:38
